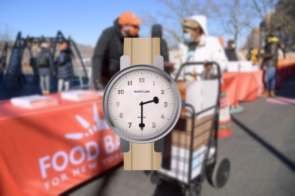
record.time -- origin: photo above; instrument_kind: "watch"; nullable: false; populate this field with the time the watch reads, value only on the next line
2:30
